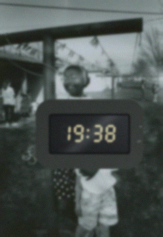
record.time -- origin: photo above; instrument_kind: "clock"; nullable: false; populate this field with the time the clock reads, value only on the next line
19:38
